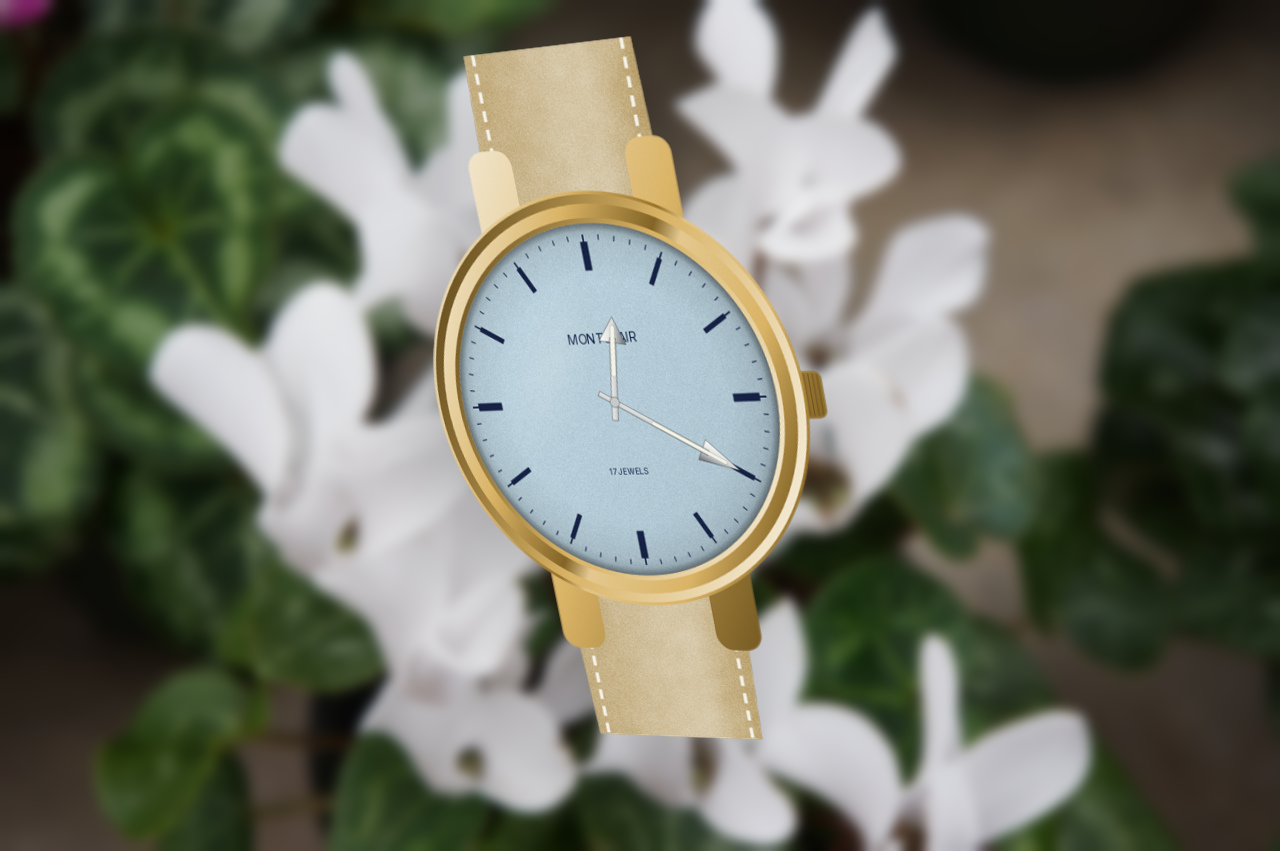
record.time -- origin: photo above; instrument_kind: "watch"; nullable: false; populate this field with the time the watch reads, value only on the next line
12:20
